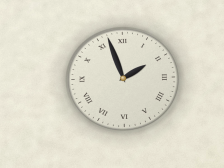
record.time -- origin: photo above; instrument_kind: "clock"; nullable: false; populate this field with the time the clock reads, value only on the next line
1:57
